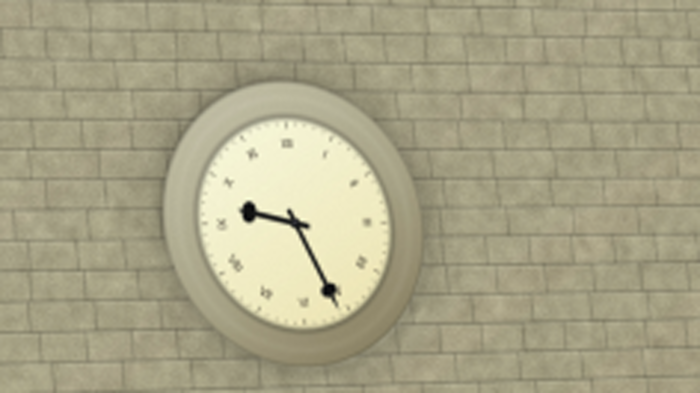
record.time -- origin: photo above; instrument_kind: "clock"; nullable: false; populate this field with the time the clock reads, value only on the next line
9:26
